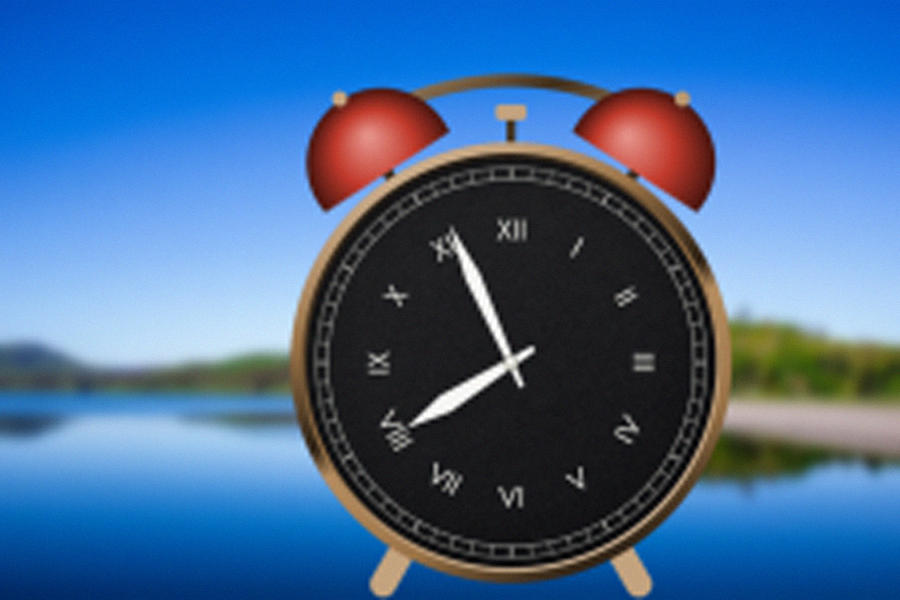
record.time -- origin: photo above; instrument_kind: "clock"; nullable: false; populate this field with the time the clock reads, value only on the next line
7:56
